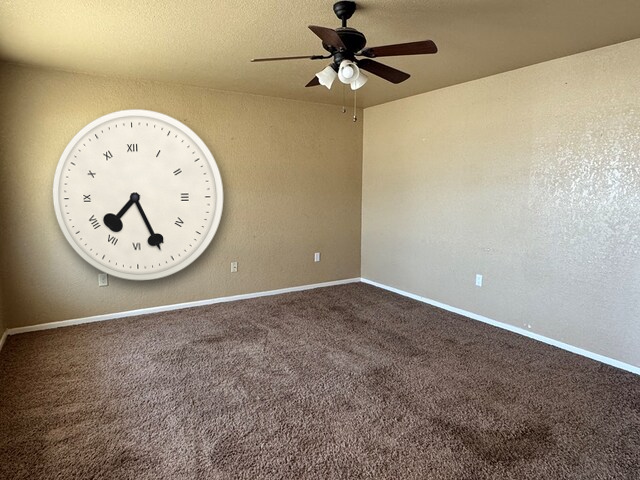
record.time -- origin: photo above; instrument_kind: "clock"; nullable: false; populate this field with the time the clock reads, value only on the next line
7:26
